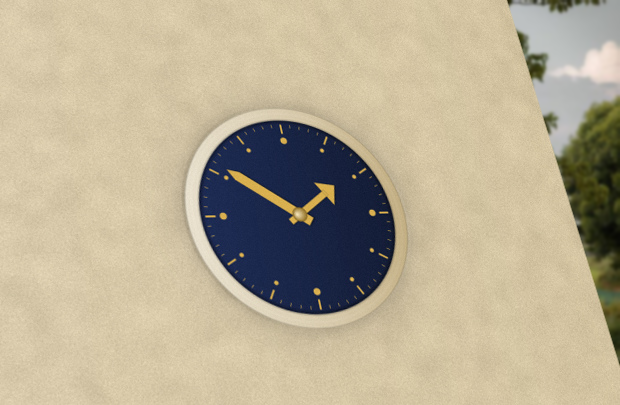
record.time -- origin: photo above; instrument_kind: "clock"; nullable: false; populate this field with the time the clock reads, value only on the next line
1:51
